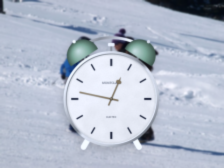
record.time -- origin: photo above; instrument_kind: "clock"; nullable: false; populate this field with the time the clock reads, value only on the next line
12:47
